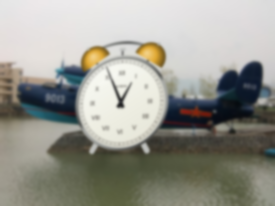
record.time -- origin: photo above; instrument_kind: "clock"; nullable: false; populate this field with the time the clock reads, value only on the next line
12:56
